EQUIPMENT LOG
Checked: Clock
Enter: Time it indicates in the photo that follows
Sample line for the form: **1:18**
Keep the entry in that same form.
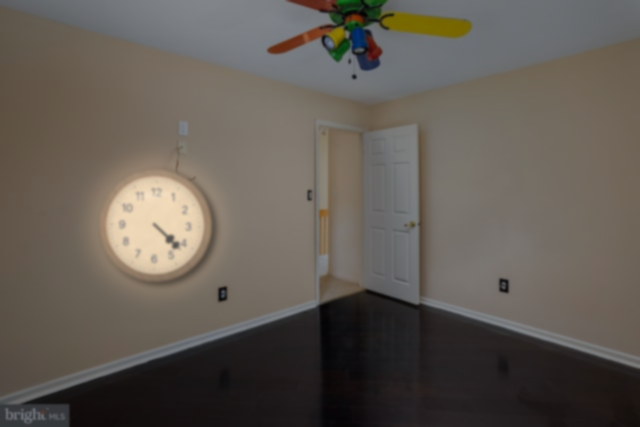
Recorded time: **4:22**
